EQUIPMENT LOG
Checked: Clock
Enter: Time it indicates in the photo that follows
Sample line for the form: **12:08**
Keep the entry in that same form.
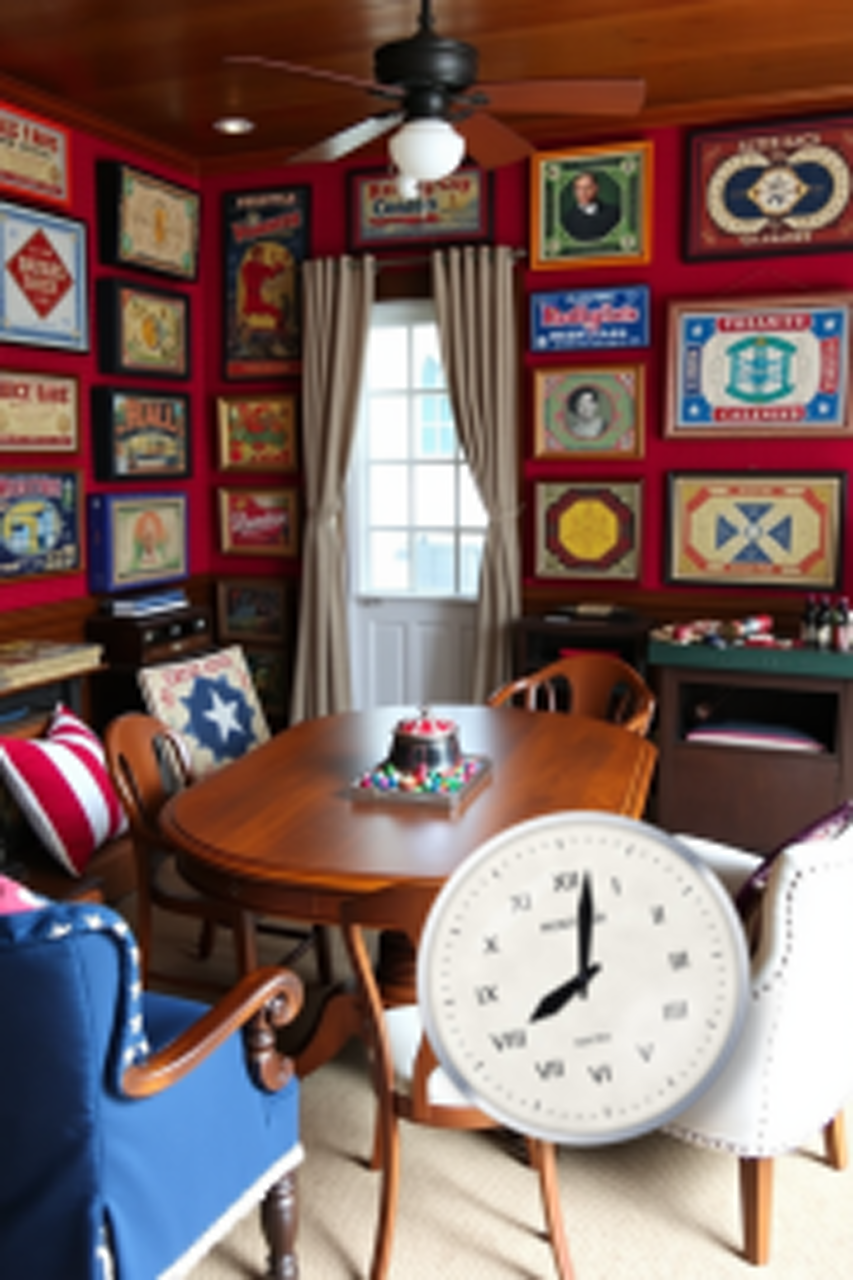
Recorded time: **8:02**
